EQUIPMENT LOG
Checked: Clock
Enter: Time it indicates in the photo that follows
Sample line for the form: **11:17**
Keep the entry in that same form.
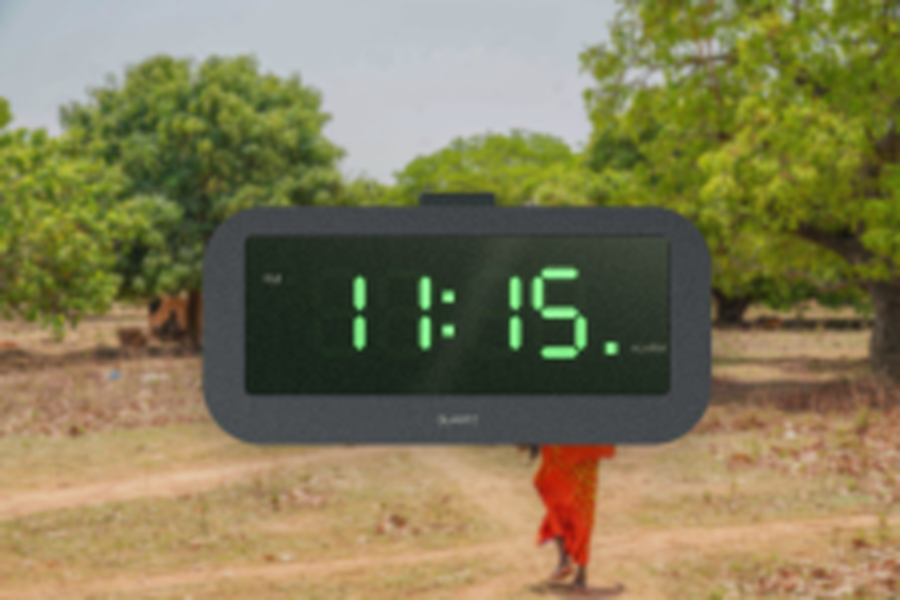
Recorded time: **11:15**
